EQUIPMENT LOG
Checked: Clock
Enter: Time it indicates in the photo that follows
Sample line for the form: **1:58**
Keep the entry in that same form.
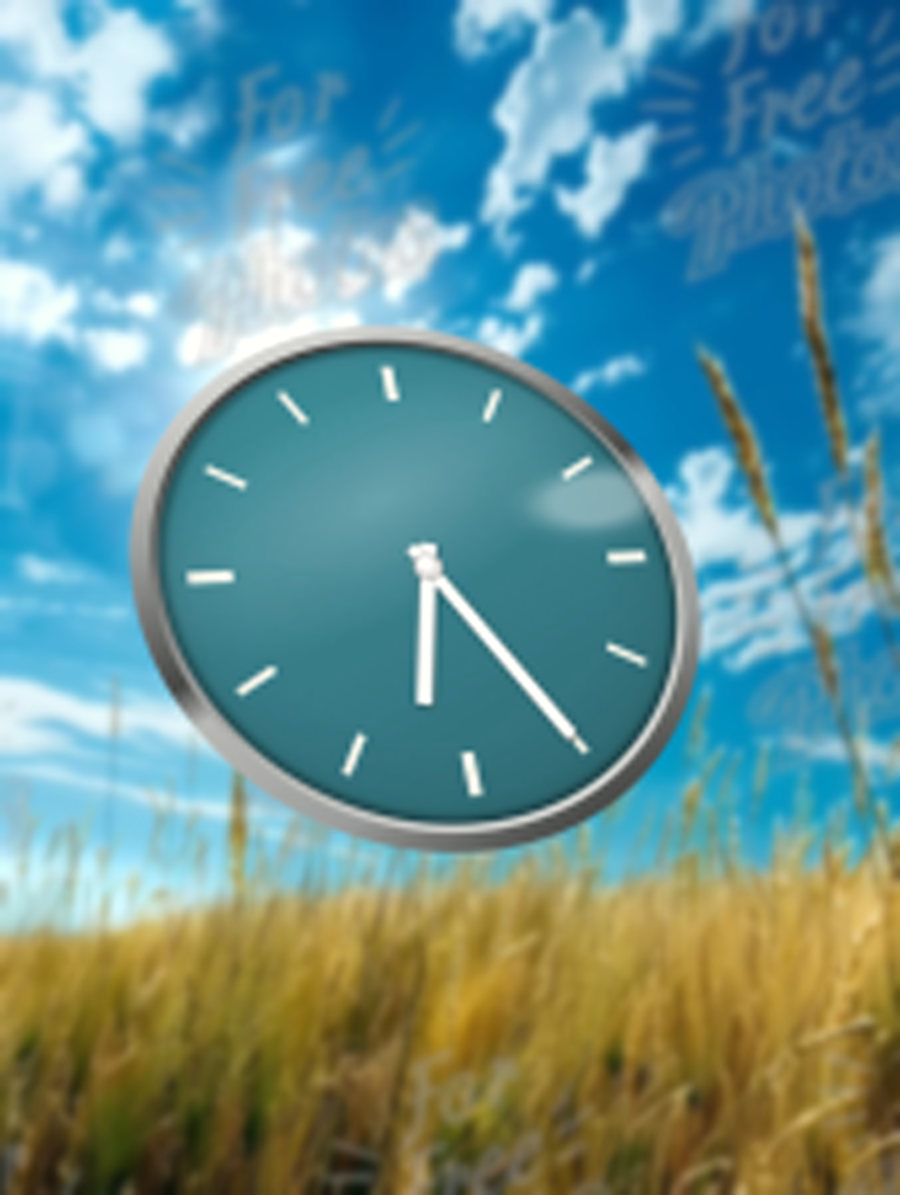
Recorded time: **6:25**
